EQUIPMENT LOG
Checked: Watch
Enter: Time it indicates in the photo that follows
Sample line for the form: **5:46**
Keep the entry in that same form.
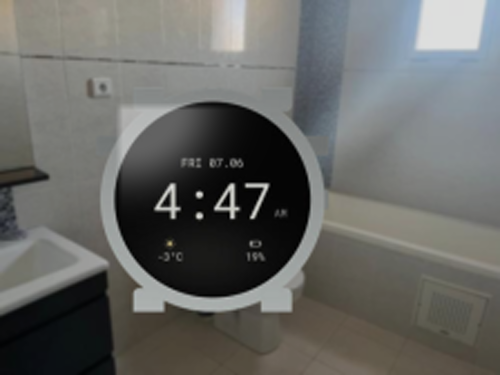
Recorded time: **4:47**
